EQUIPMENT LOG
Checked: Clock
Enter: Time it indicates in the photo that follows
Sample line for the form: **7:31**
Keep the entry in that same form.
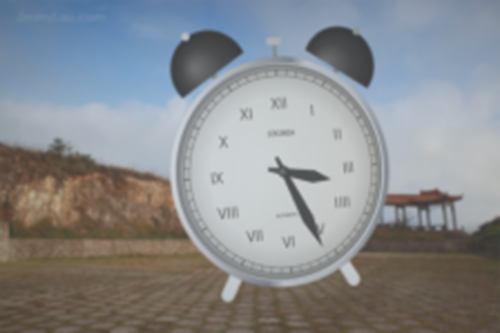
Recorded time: **3:26**
